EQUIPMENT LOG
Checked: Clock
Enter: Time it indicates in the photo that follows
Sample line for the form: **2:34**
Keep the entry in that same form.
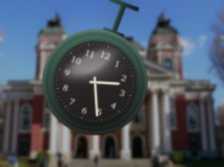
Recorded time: **2:26**
